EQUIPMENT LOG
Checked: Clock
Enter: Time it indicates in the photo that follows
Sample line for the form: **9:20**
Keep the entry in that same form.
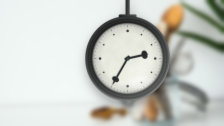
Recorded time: **2:35**
